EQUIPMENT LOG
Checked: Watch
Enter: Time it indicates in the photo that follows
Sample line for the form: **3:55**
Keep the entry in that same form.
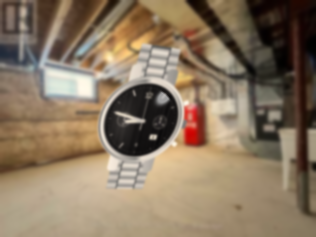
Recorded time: **8:47**
